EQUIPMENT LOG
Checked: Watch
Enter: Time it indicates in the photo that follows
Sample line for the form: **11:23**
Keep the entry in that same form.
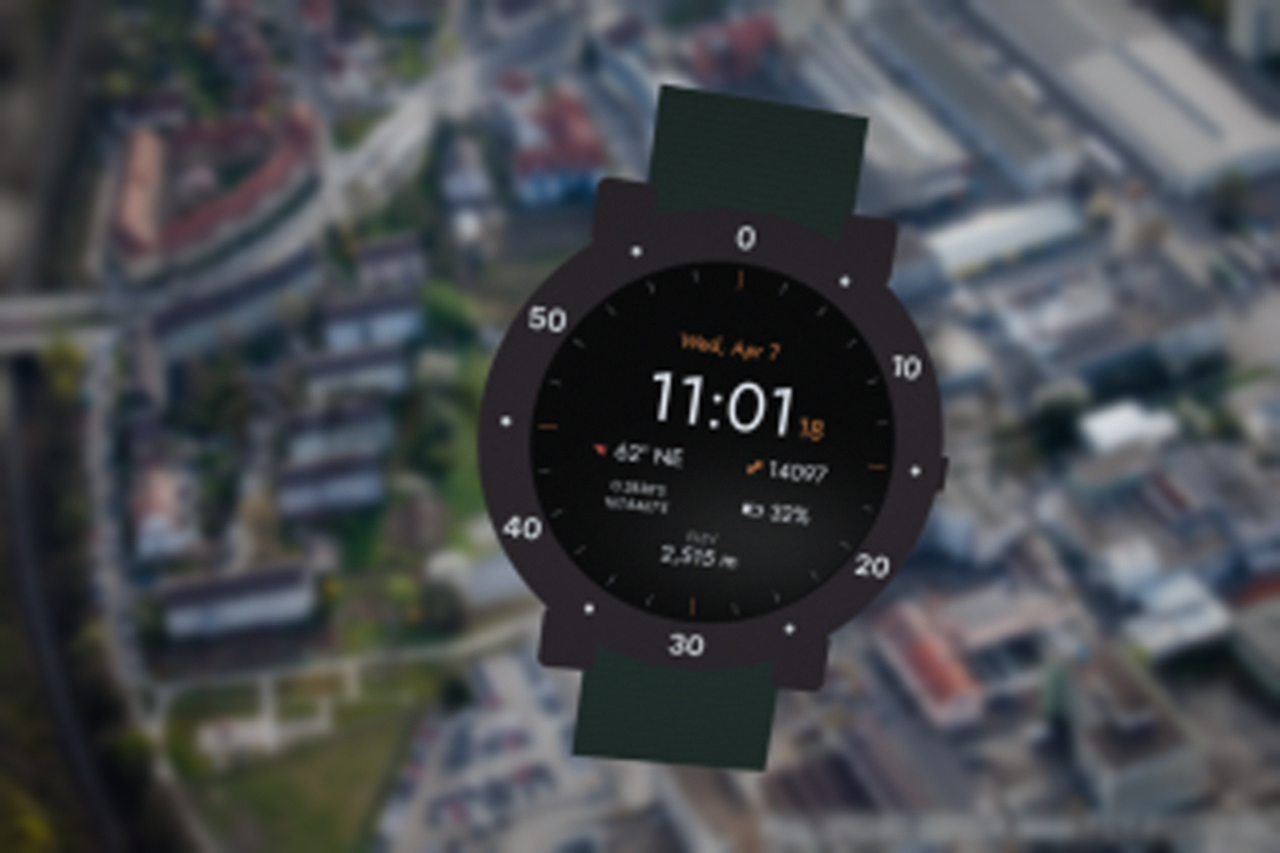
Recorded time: **11:01**
